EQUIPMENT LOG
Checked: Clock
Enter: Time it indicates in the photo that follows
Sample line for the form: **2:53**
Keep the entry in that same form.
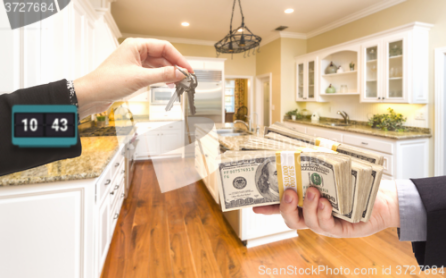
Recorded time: **10:43**
